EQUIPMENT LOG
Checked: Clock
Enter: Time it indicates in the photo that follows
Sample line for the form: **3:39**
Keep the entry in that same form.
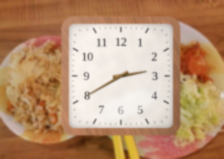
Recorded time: **2:40**
